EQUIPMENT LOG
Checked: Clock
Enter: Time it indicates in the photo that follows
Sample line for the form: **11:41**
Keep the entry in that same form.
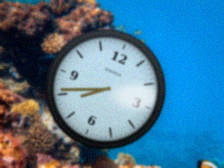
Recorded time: **7:41**
